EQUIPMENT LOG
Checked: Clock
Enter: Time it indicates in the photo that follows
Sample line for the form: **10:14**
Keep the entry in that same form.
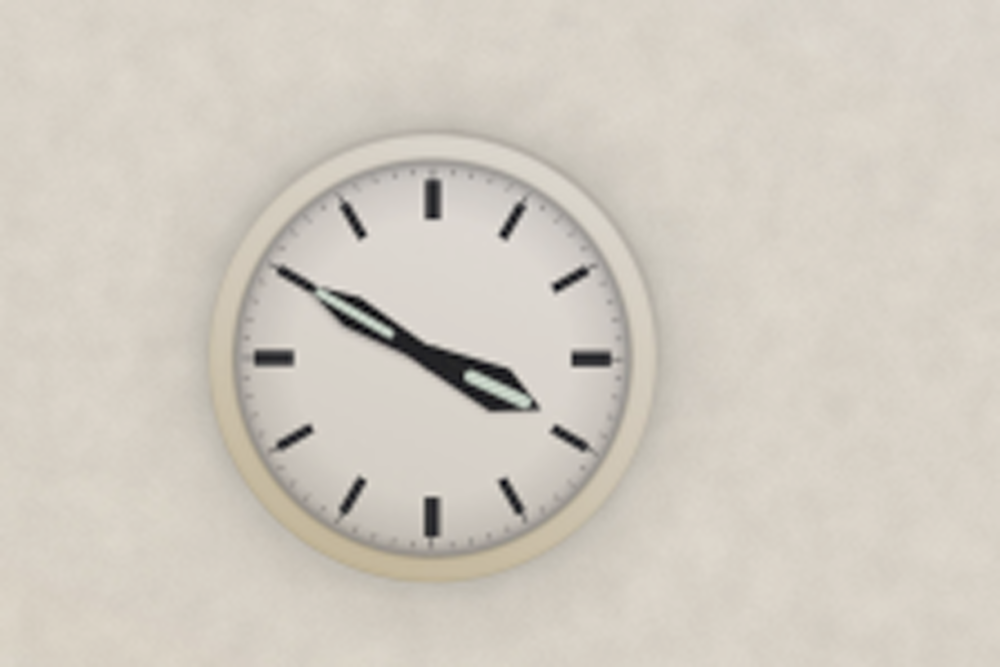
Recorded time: **3:50**
